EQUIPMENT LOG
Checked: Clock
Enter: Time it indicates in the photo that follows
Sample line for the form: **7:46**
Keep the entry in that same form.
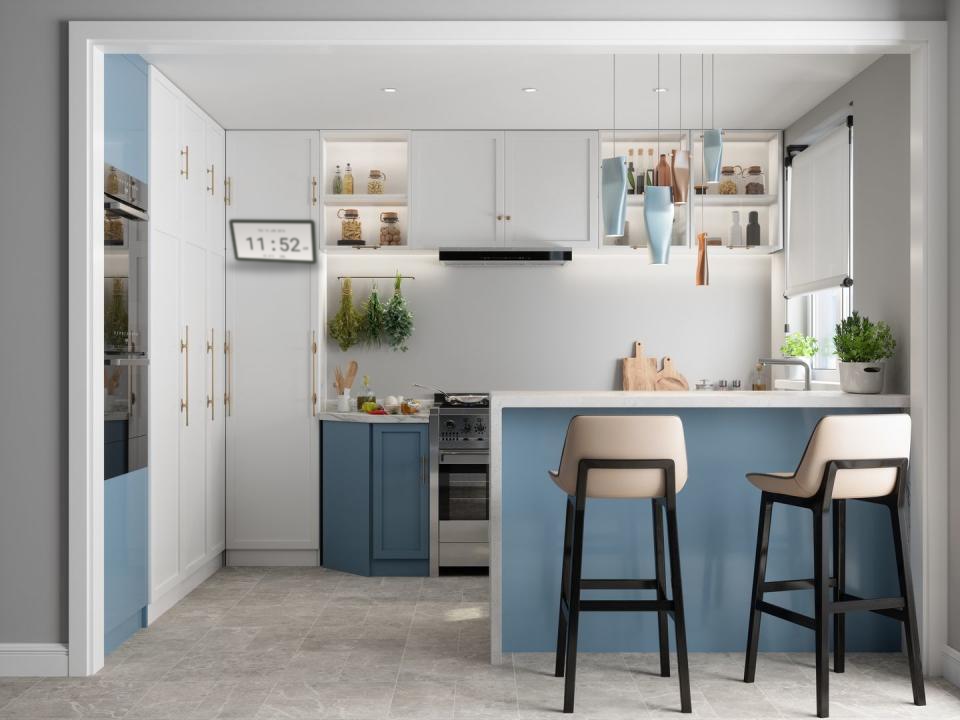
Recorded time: **11:52**
